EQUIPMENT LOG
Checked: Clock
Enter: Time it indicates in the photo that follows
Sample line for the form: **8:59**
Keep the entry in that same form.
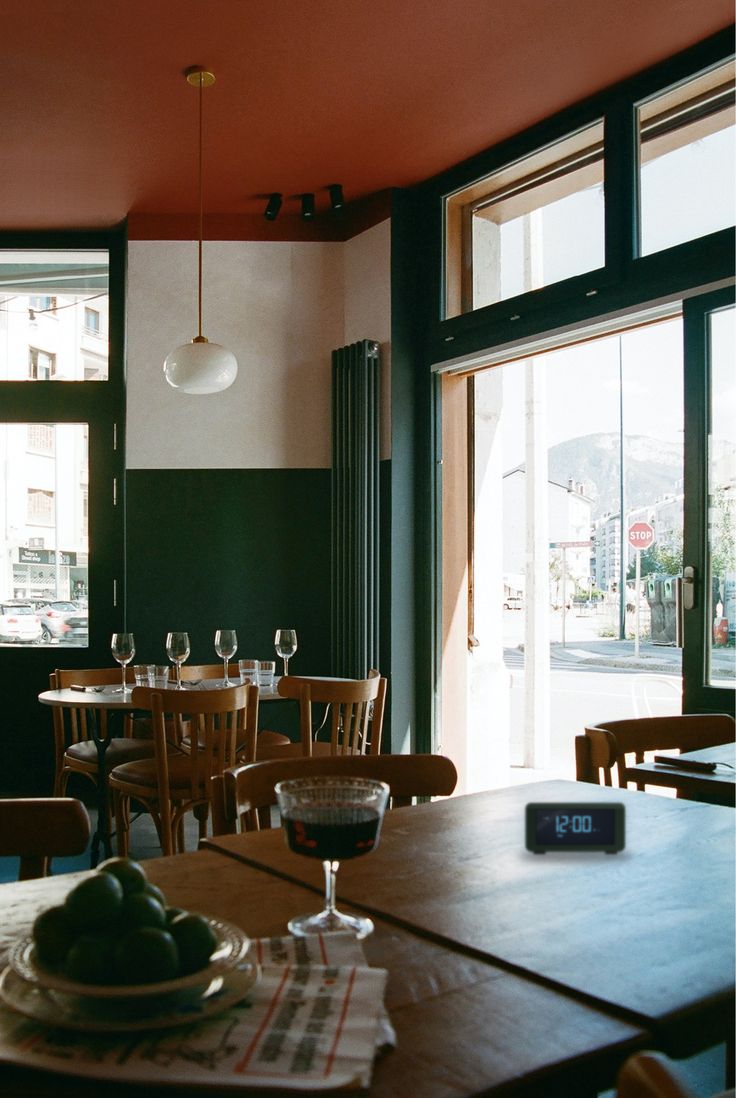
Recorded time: **12:00**
